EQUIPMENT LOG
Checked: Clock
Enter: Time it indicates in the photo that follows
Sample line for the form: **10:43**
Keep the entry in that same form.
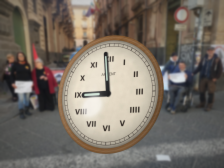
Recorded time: **8:59**
